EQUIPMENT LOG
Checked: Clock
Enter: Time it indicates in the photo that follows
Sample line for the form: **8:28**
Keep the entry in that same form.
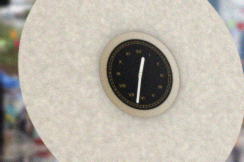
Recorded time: **12:32**
